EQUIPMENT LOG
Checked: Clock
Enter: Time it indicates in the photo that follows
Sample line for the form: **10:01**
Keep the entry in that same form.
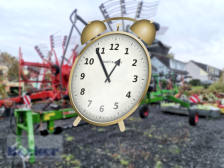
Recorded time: **12:54**
